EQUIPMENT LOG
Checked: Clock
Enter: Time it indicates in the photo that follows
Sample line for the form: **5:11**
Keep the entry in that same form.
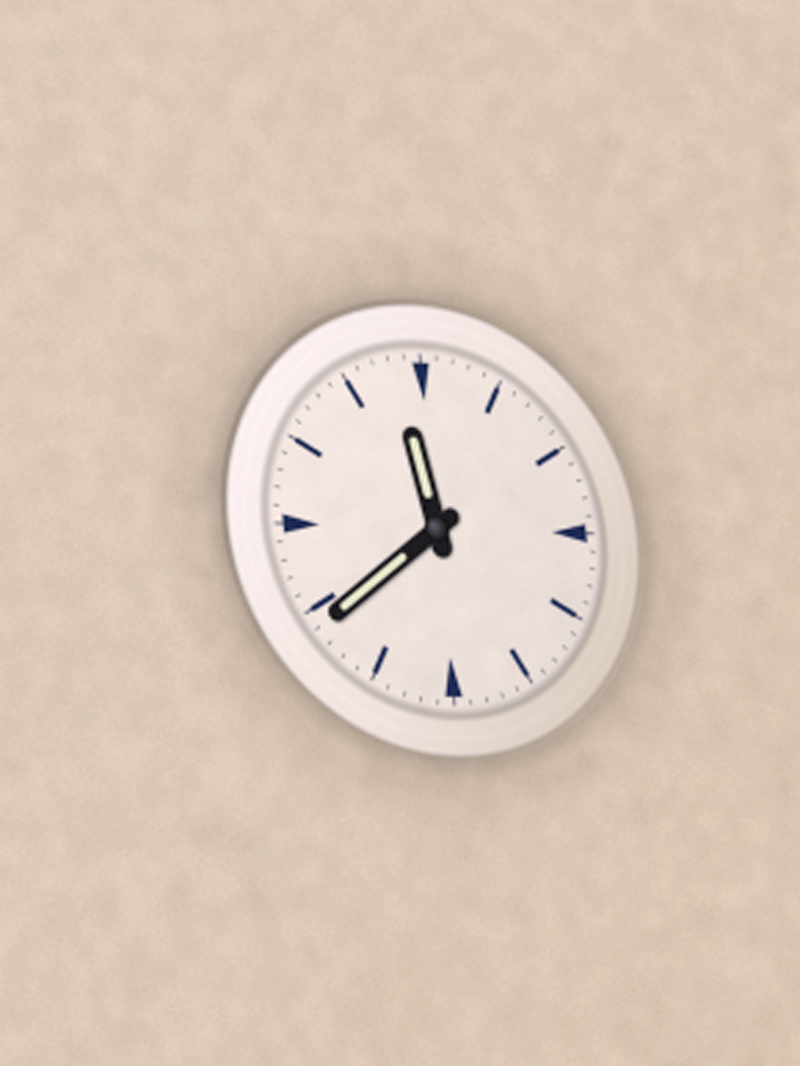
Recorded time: **11:39**
